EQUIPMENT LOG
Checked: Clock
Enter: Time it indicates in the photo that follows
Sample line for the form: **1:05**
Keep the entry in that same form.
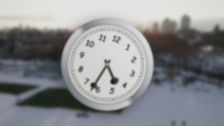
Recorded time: **4:32**
